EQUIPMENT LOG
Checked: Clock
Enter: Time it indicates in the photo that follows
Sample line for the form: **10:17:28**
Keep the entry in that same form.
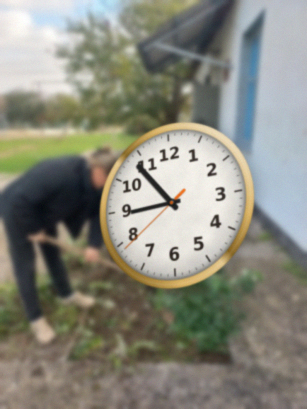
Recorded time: **8:53:39**
